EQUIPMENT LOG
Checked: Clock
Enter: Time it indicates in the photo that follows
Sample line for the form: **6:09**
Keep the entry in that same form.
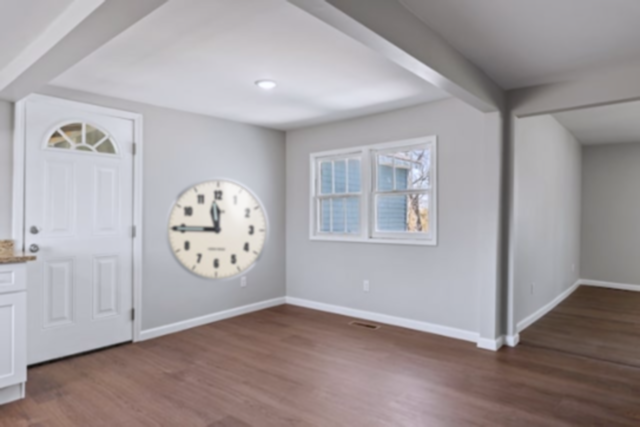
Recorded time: **11:45**
